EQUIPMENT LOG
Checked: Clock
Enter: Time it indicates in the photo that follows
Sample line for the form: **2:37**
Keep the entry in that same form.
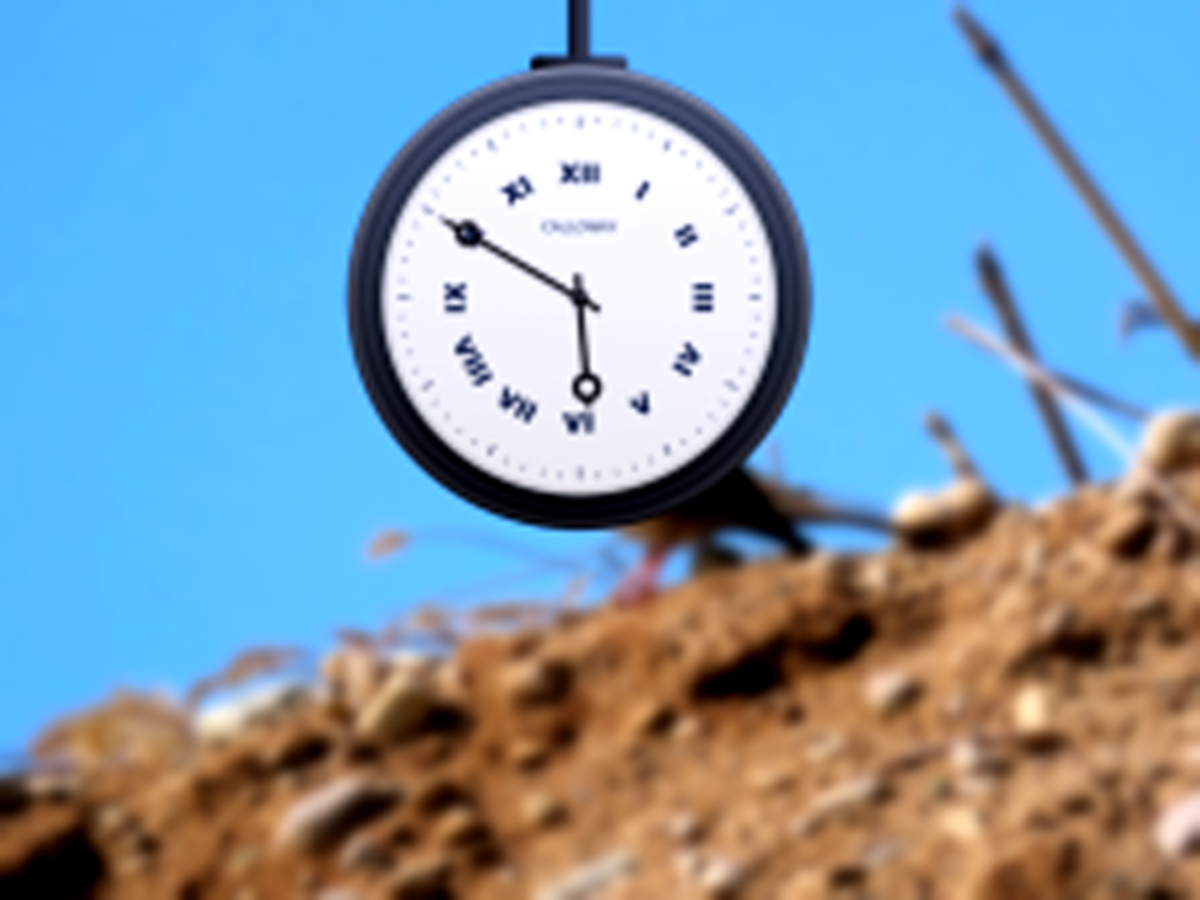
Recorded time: **5:50**
